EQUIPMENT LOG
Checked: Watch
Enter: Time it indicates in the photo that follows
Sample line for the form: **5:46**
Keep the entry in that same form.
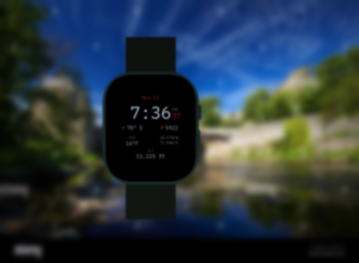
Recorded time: **7:36**
